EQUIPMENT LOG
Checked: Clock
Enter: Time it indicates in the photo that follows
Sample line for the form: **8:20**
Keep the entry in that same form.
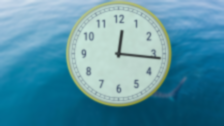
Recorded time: **12:16**
